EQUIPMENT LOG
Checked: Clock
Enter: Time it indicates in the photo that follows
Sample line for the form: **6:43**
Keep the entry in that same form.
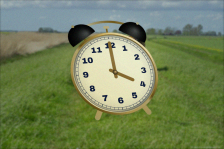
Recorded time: **4:00**
